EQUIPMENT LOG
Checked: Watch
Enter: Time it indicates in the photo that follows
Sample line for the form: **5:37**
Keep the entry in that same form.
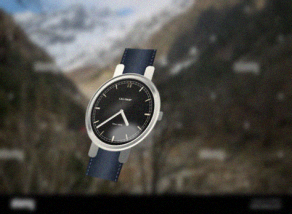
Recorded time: **4:38**
